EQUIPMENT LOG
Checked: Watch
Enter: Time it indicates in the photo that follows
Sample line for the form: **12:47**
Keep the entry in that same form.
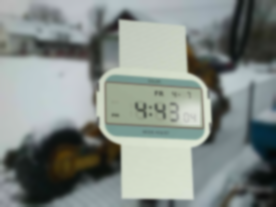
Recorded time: **4:43**
